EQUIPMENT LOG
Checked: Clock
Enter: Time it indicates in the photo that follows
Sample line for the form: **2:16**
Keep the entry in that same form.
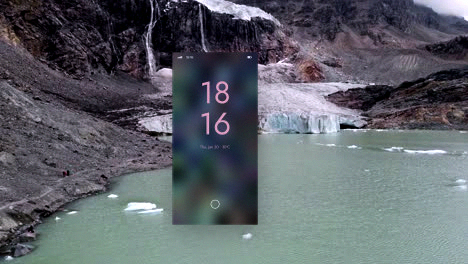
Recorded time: **18:16**
